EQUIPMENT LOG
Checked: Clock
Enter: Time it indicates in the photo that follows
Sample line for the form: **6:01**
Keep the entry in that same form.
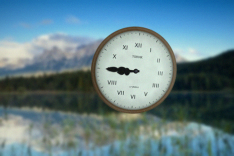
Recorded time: **8:45**
